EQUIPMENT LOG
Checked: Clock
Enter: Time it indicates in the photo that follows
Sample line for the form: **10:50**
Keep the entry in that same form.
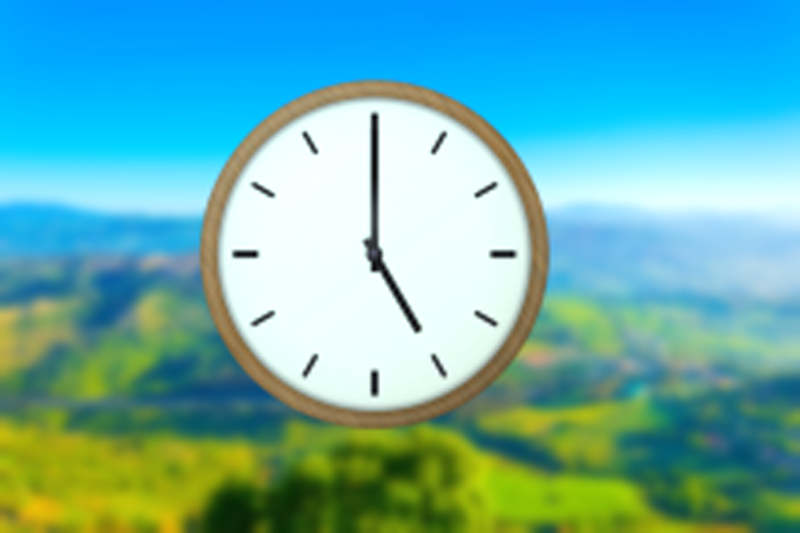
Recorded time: **5:00**
